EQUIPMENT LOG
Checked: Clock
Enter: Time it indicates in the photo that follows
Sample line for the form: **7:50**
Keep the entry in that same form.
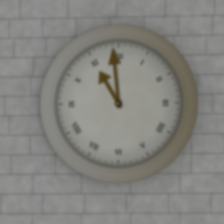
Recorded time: **10:59**
